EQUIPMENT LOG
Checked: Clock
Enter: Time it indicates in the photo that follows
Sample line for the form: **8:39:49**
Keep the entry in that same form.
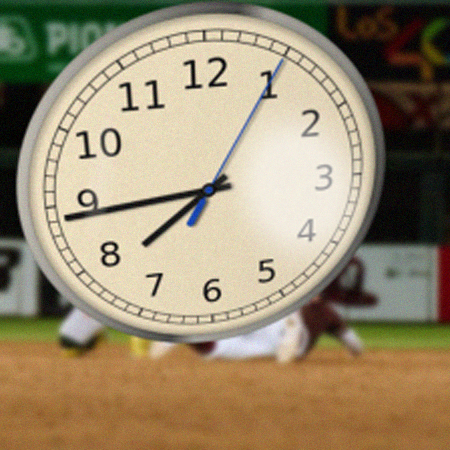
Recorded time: **7:44:05**
